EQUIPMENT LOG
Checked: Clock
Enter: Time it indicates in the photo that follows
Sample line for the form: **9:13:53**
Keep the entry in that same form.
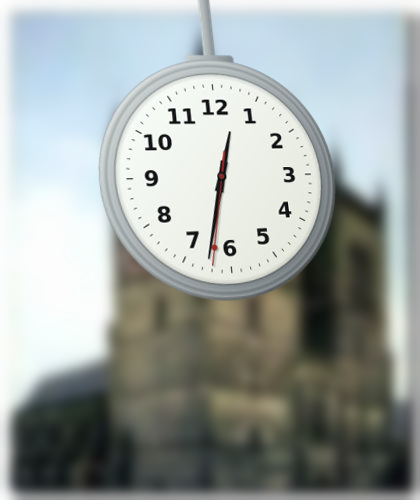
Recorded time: **12:32:32**
